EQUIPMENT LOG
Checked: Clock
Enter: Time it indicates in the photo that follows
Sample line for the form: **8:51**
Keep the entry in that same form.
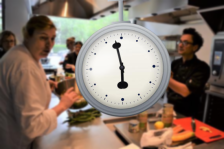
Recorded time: **5:58**
